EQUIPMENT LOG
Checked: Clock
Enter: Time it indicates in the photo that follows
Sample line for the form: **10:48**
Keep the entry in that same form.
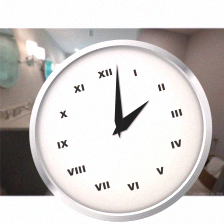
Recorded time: **2:02**
